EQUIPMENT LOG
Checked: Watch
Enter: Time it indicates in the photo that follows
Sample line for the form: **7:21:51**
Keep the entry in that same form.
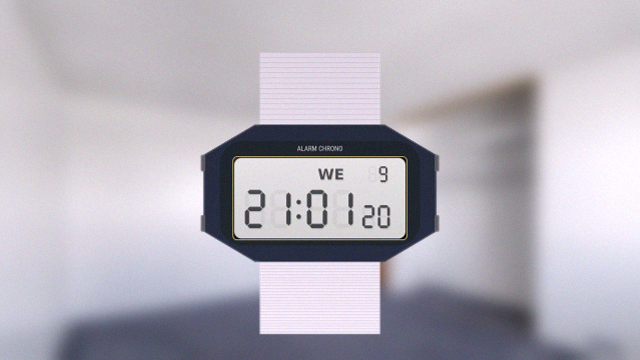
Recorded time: **21:01:20**
